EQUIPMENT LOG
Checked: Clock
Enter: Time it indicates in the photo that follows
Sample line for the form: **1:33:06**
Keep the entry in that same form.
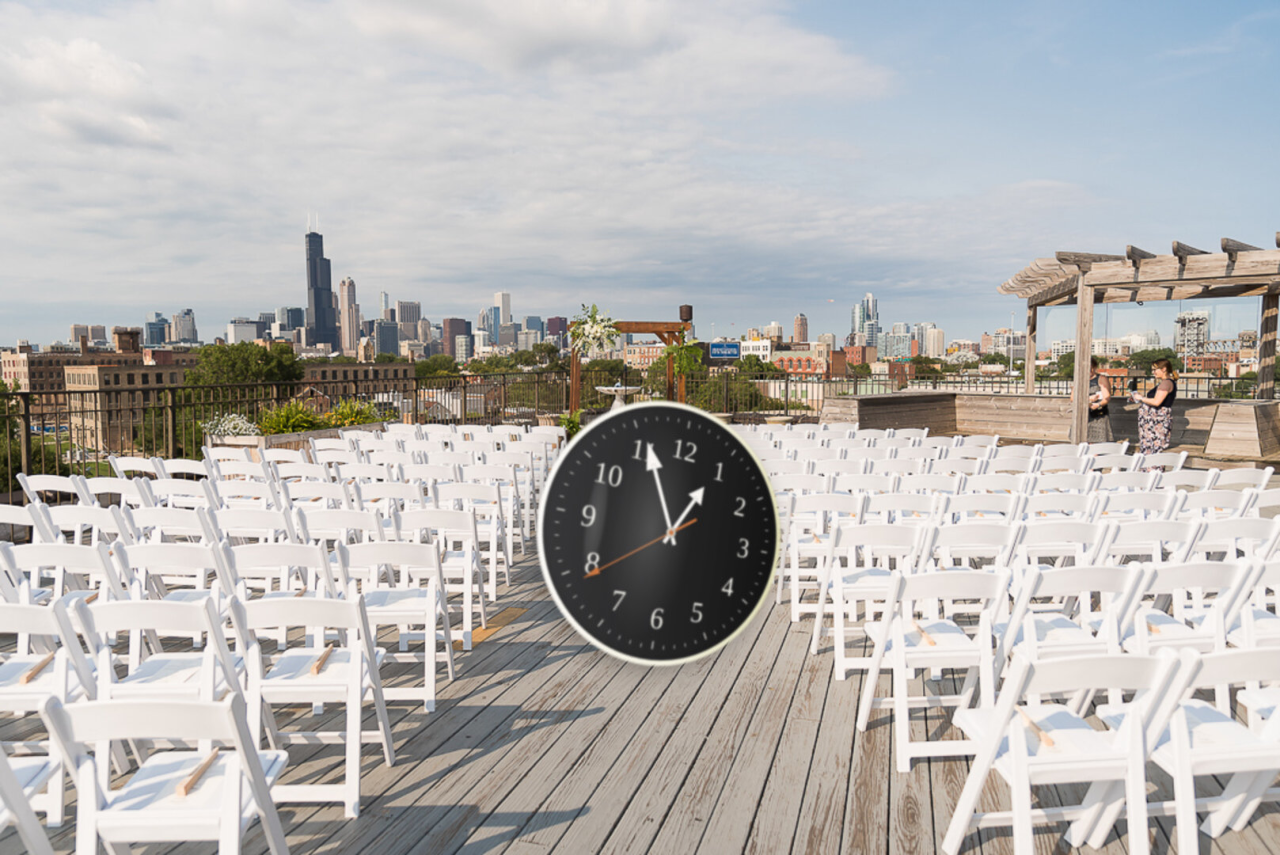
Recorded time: **12:55:39**
